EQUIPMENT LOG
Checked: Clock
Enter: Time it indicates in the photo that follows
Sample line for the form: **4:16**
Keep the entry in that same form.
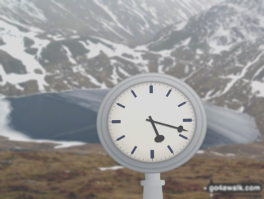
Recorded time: **5:18**
